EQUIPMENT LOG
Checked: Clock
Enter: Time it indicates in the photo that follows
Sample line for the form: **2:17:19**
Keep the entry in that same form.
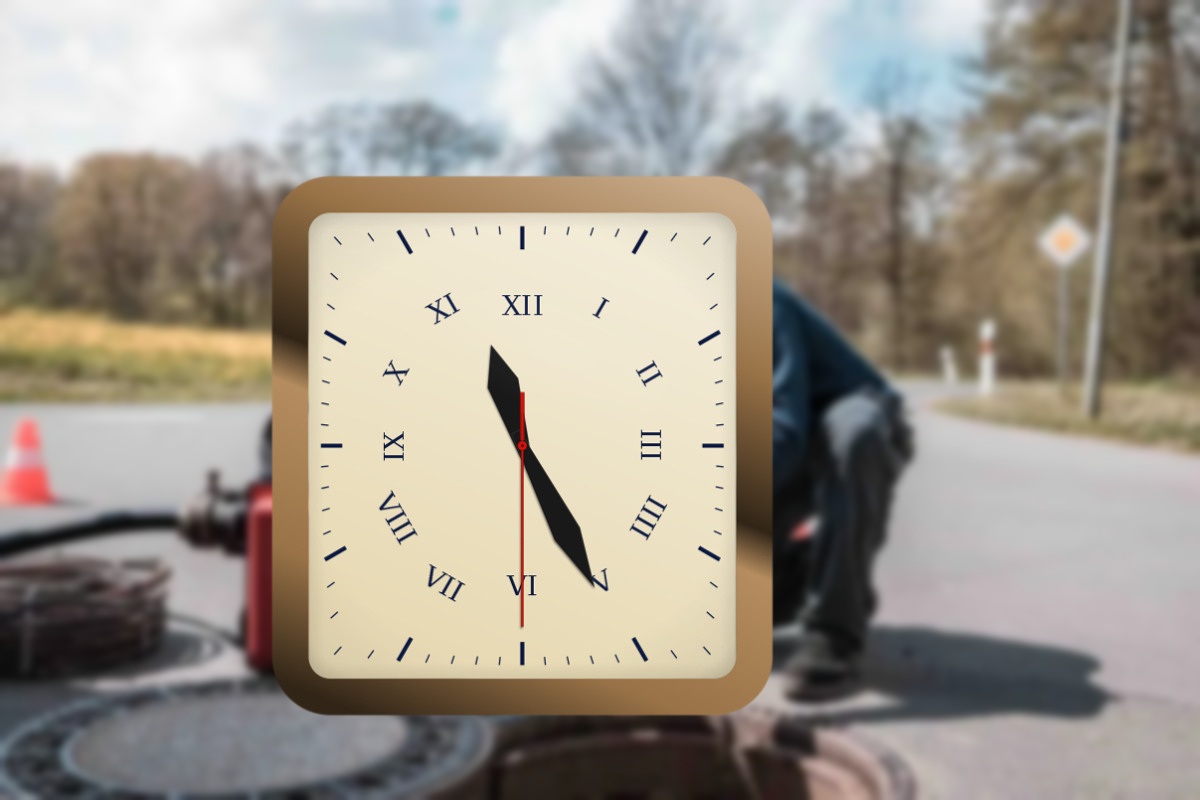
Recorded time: **11:25:30**
